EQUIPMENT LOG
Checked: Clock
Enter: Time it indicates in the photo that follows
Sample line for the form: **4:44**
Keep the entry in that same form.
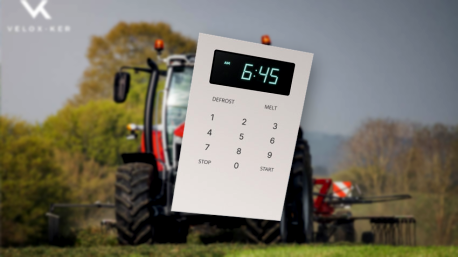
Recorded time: **6:45**
